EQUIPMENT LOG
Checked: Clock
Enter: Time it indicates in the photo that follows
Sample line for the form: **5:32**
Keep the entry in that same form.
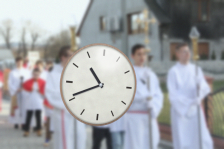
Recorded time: **10:41**
